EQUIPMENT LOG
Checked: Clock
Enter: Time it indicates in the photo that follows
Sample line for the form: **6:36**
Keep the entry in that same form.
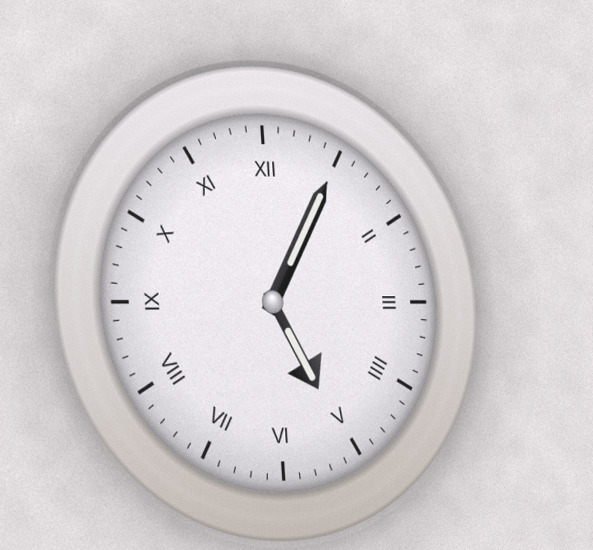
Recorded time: **5:05**
